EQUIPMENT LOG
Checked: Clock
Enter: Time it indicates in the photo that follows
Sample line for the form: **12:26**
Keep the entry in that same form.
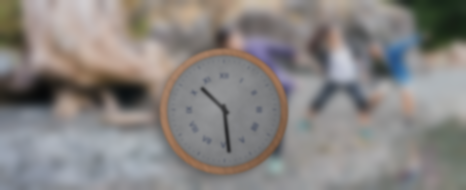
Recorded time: **10:29**
